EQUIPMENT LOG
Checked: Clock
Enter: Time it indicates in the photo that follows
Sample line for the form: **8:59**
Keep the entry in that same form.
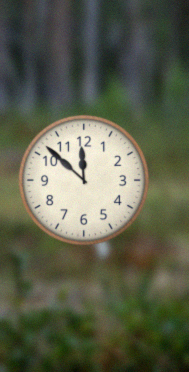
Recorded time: **11:52**
